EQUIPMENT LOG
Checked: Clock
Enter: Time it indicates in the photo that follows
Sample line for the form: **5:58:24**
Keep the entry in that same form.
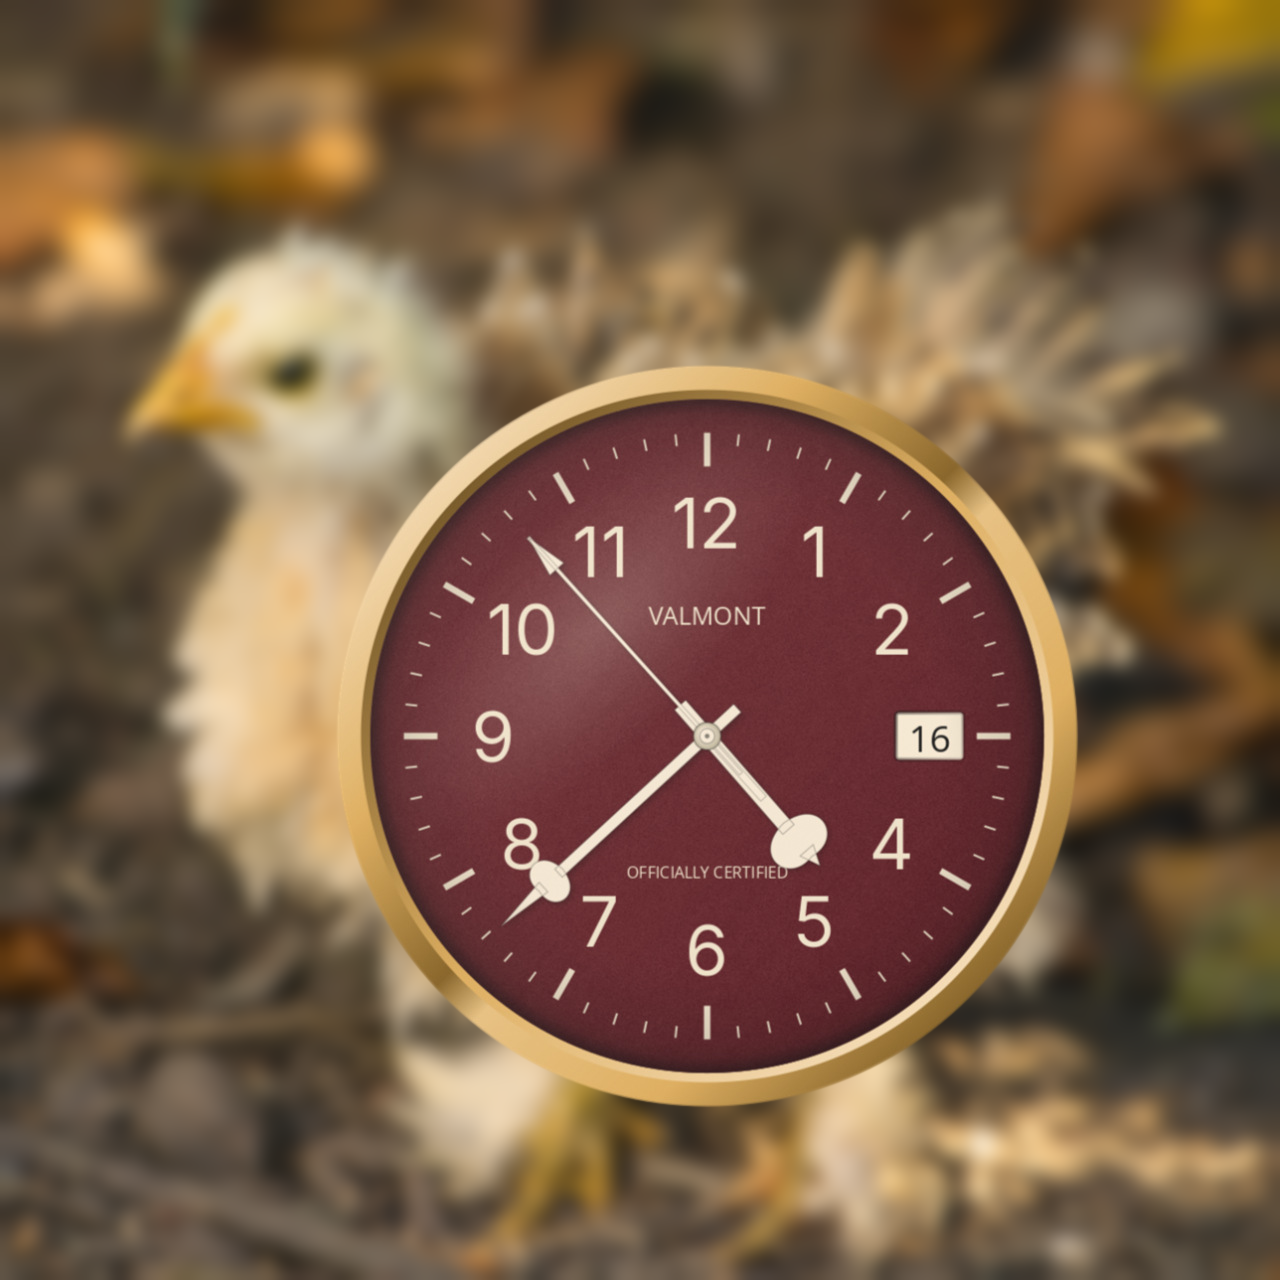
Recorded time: **4:37:53**
